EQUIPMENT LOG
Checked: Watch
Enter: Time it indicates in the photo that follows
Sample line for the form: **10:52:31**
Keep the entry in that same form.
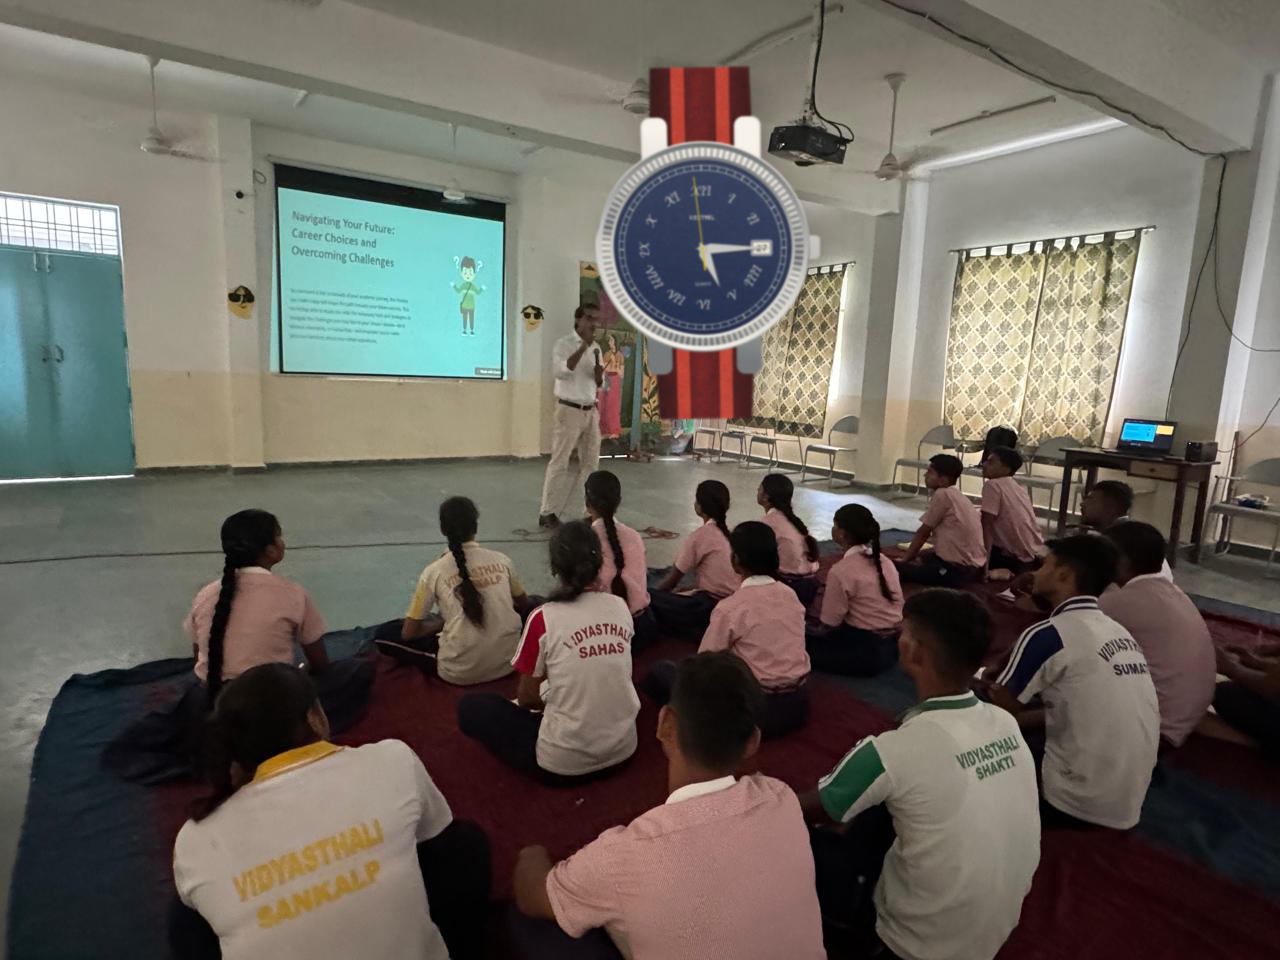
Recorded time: **5:14:59**
